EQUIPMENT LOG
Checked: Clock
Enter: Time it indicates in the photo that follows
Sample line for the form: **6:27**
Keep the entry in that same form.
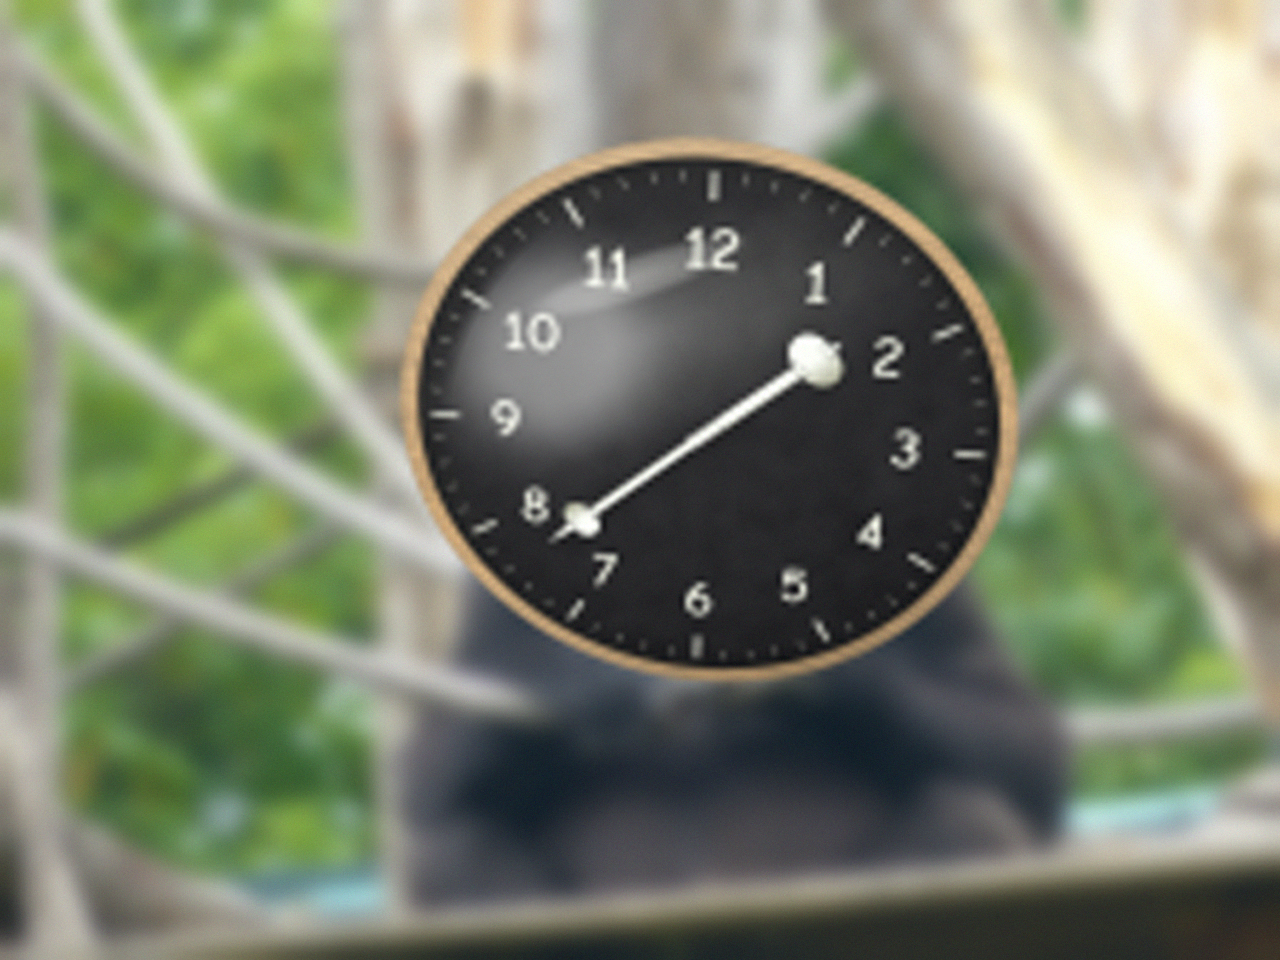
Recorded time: **1:38**
